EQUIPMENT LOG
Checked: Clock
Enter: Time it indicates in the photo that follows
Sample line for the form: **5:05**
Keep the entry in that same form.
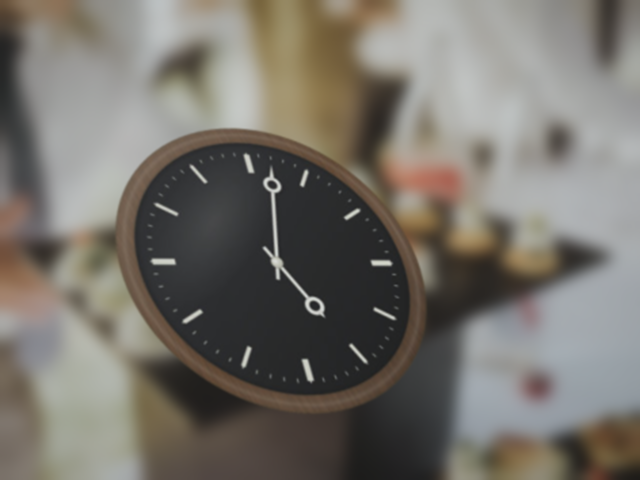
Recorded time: **5:02**
